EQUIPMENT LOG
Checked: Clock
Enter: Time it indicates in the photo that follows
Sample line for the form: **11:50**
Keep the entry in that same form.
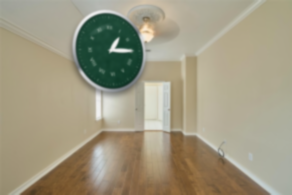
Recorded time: **1:15**
